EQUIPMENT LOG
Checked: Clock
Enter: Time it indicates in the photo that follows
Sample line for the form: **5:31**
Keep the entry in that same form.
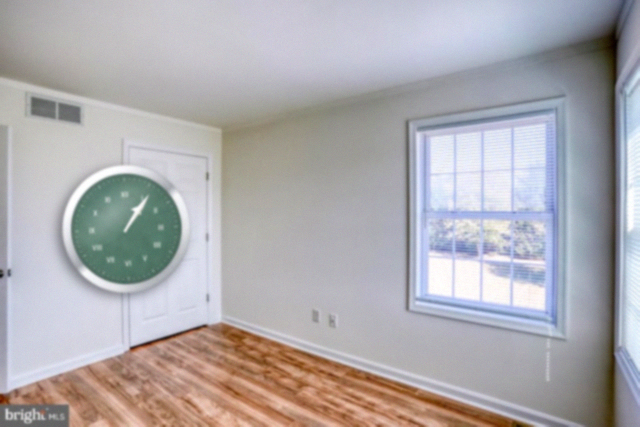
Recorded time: **1:06**
